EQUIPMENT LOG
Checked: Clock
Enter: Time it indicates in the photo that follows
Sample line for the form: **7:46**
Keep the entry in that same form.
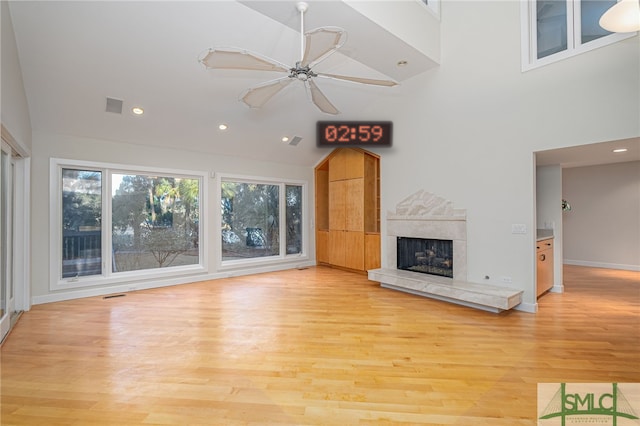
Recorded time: **2:59**
